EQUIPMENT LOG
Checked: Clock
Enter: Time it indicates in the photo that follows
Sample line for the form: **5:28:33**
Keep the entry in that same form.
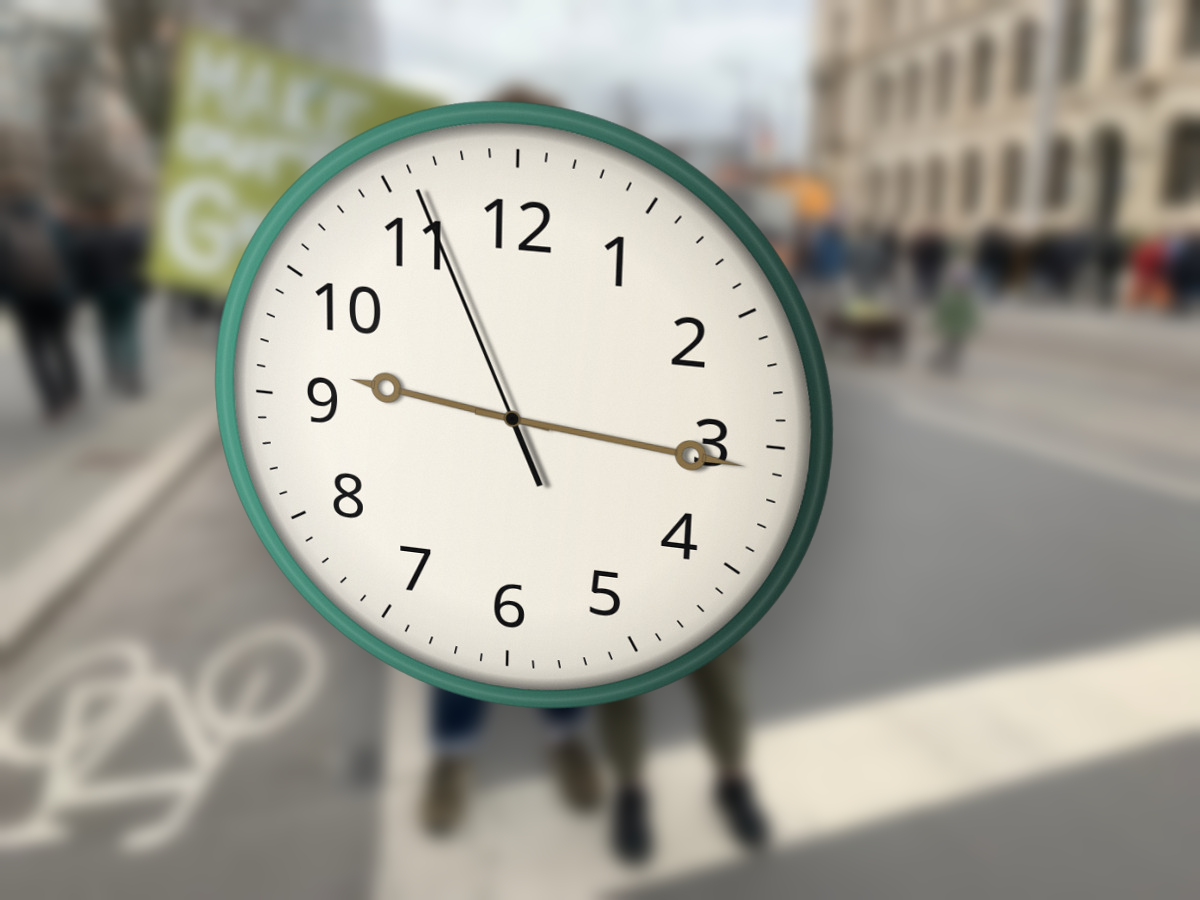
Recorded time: **9:15:56**
